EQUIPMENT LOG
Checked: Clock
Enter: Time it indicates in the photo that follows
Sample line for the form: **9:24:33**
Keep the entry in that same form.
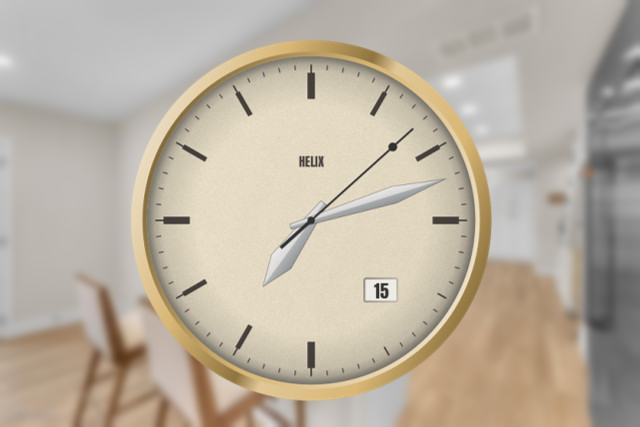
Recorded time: **7:12:08**
